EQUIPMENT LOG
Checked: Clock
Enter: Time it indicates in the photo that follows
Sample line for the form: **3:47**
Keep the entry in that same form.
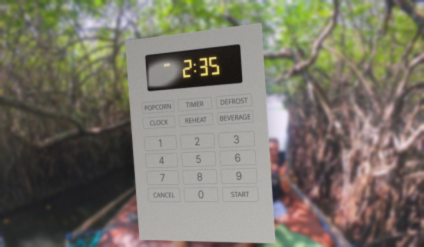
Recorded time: **2:35**
